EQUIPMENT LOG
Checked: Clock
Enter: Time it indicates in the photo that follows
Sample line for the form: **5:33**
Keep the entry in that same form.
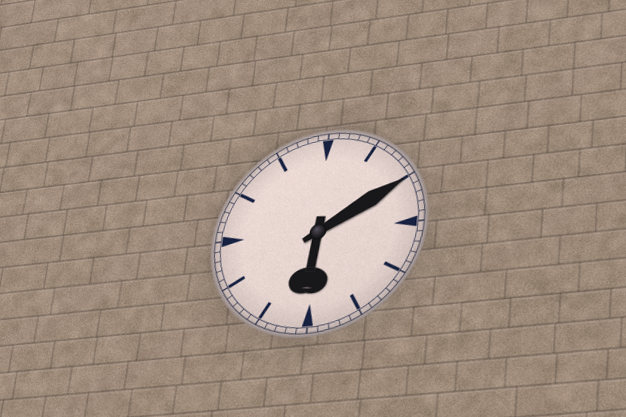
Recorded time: **6:10**
